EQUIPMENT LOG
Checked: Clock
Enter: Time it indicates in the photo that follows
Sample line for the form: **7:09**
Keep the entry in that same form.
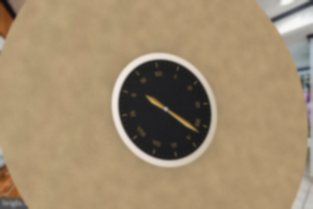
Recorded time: **10:22**
